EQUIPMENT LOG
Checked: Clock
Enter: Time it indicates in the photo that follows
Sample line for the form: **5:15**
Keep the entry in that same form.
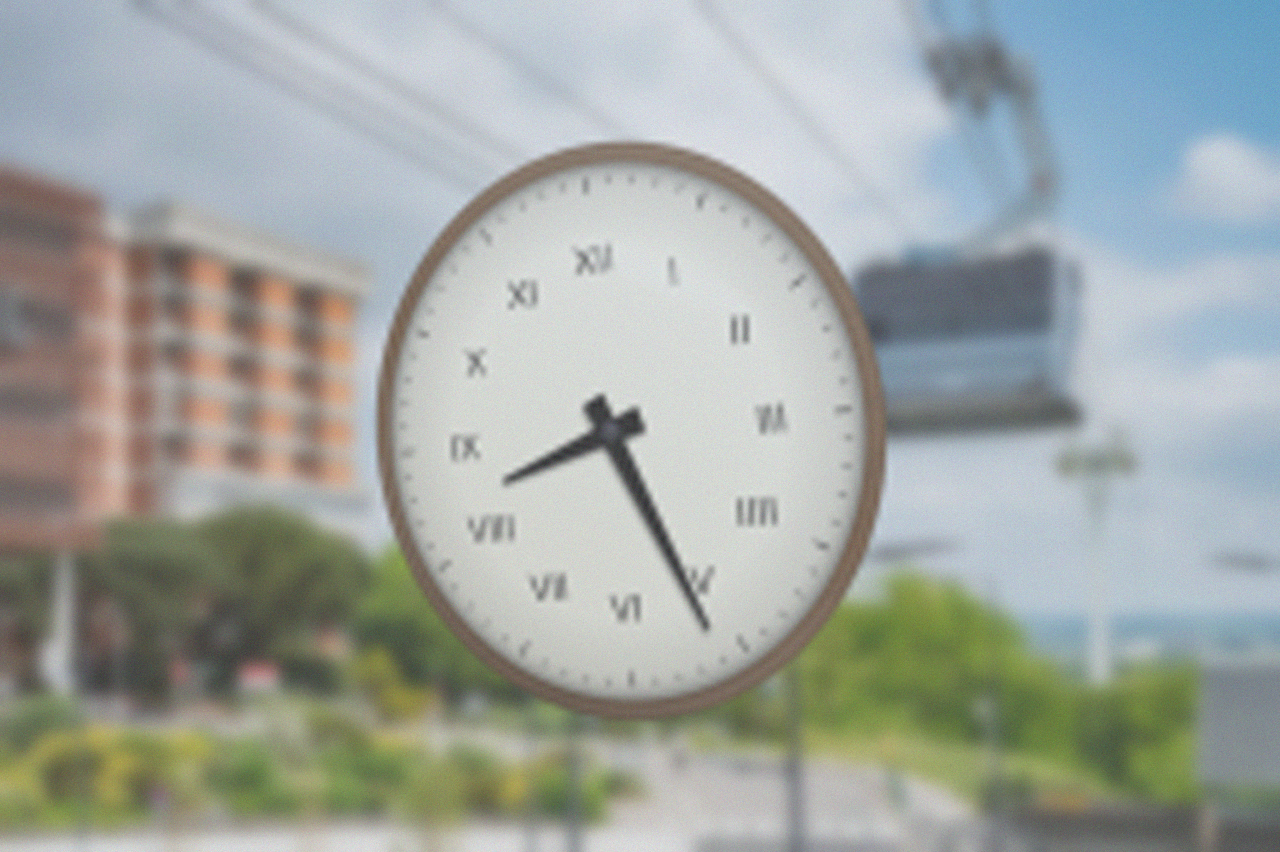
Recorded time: **8:26**
